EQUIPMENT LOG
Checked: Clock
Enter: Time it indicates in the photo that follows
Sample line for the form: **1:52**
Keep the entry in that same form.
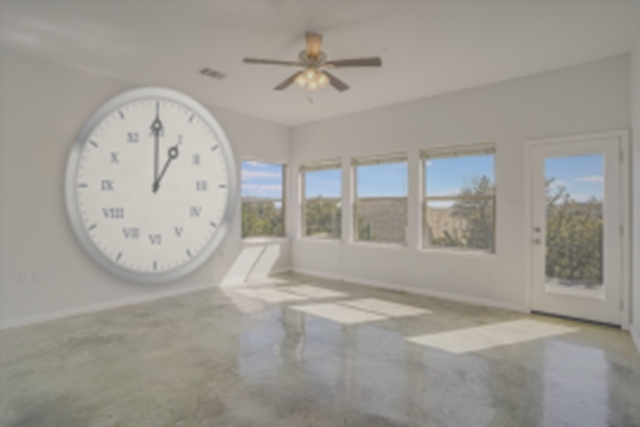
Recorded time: **1:00**
